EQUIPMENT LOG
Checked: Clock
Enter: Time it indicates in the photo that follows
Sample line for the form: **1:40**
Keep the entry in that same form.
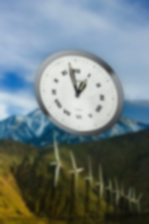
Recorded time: **12:58**
